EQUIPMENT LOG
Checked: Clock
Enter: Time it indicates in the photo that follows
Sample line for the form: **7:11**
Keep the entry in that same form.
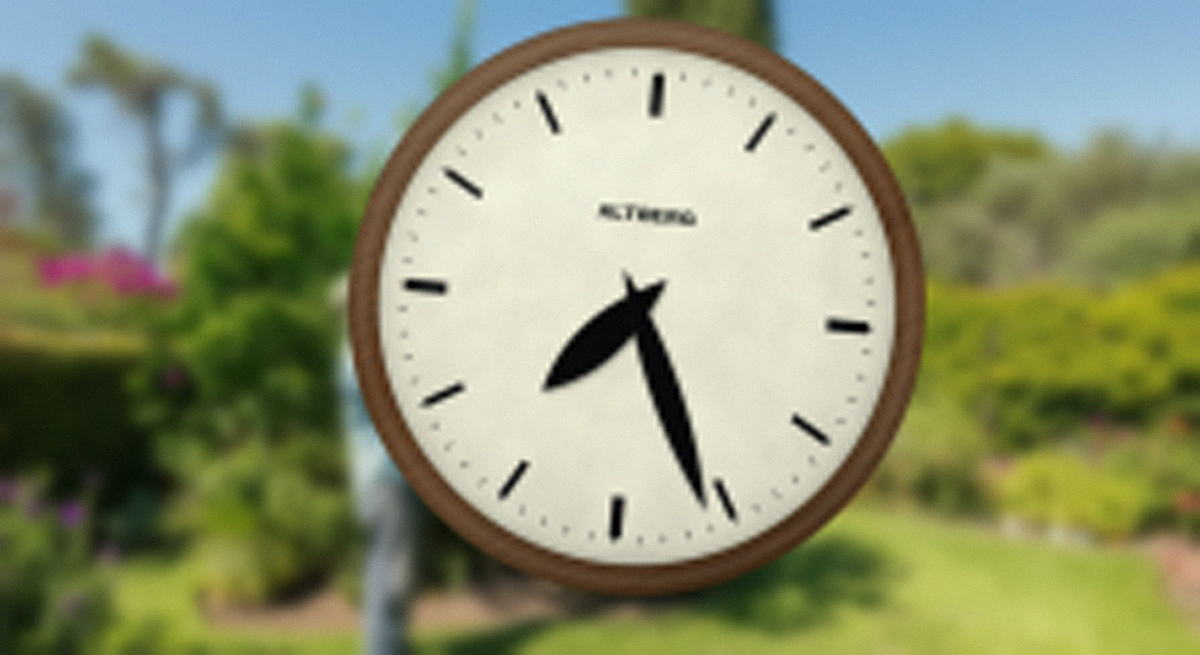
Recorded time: **7:26**
